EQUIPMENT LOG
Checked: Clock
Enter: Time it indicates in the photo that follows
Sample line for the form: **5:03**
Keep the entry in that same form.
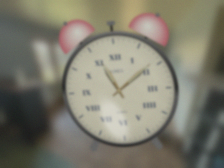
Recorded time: **11:09**
